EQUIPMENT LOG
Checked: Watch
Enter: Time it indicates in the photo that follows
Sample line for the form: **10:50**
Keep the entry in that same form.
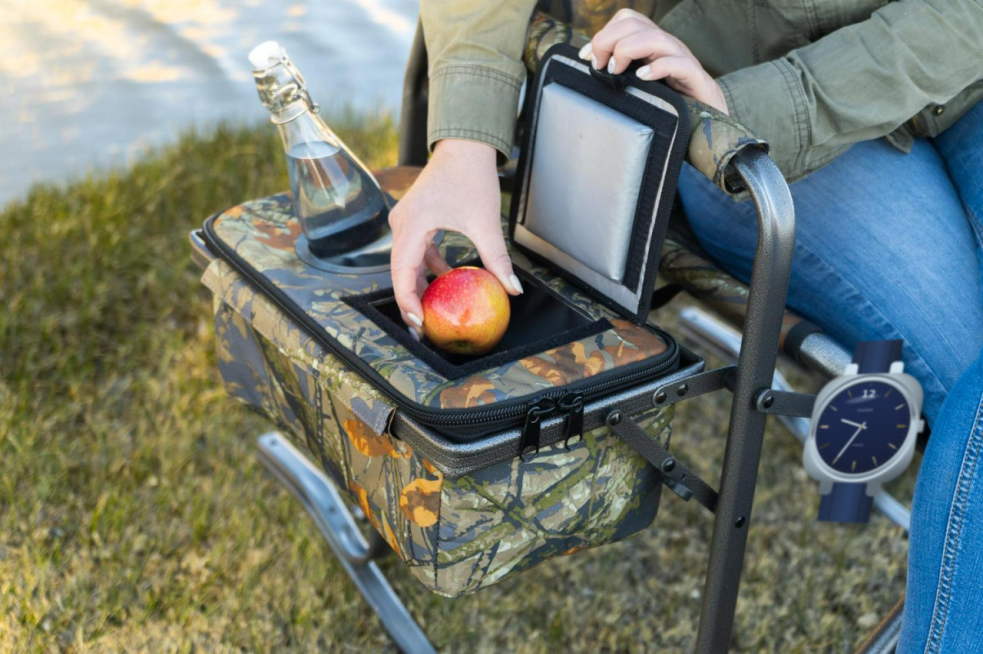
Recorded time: **9:35**
